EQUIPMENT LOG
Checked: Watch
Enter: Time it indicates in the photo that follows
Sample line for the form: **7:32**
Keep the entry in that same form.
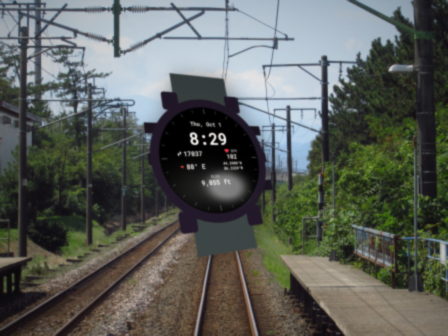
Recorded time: **8:29**
